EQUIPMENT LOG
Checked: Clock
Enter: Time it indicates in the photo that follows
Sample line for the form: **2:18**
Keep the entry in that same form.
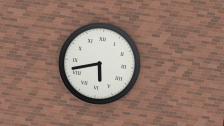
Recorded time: **5:42**
